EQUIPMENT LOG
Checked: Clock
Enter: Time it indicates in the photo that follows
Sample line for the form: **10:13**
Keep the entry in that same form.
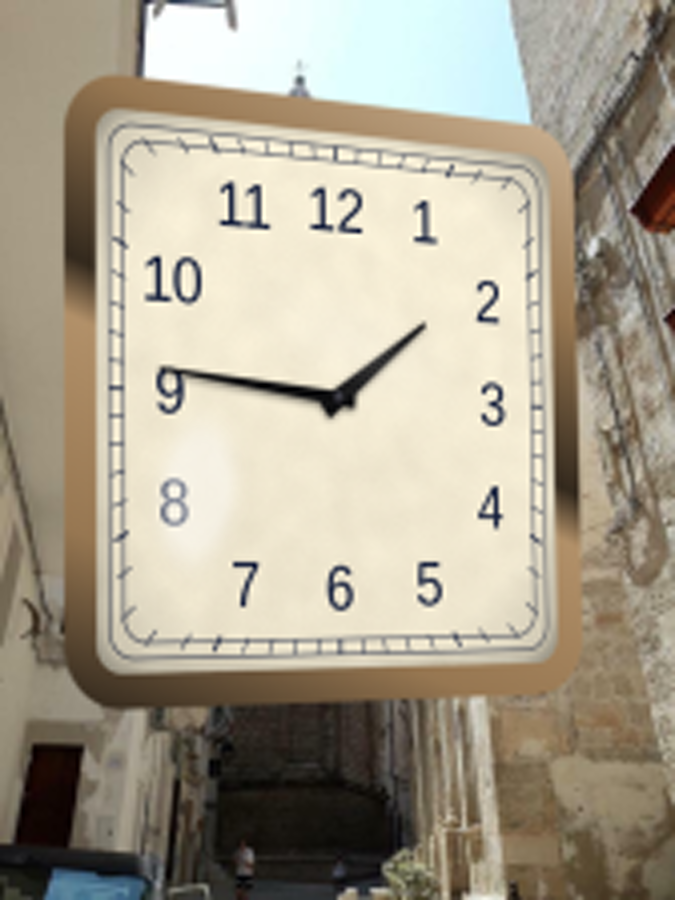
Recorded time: **1:46**
